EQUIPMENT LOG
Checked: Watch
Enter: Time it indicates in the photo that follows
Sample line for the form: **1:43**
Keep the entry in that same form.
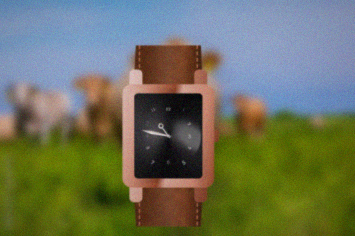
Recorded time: **10:47**
